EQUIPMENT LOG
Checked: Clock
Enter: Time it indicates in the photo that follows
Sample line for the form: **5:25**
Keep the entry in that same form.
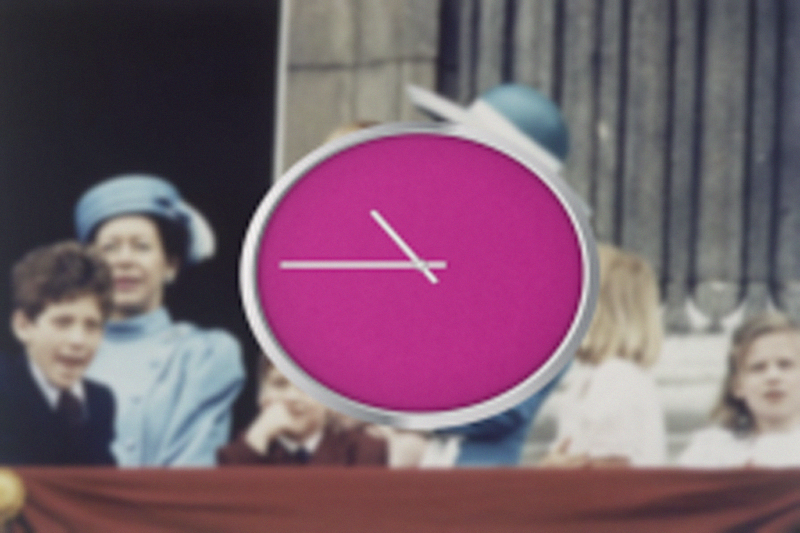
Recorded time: **10:45**
